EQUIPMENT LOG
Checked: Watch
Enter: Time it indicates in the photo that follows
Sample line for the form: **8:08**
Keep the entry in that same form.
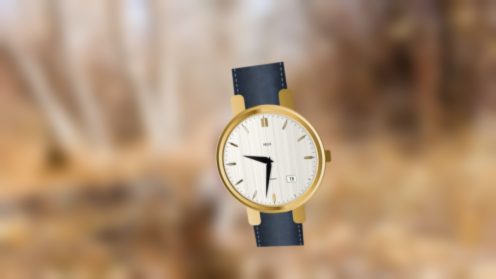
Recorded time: **9:32**
